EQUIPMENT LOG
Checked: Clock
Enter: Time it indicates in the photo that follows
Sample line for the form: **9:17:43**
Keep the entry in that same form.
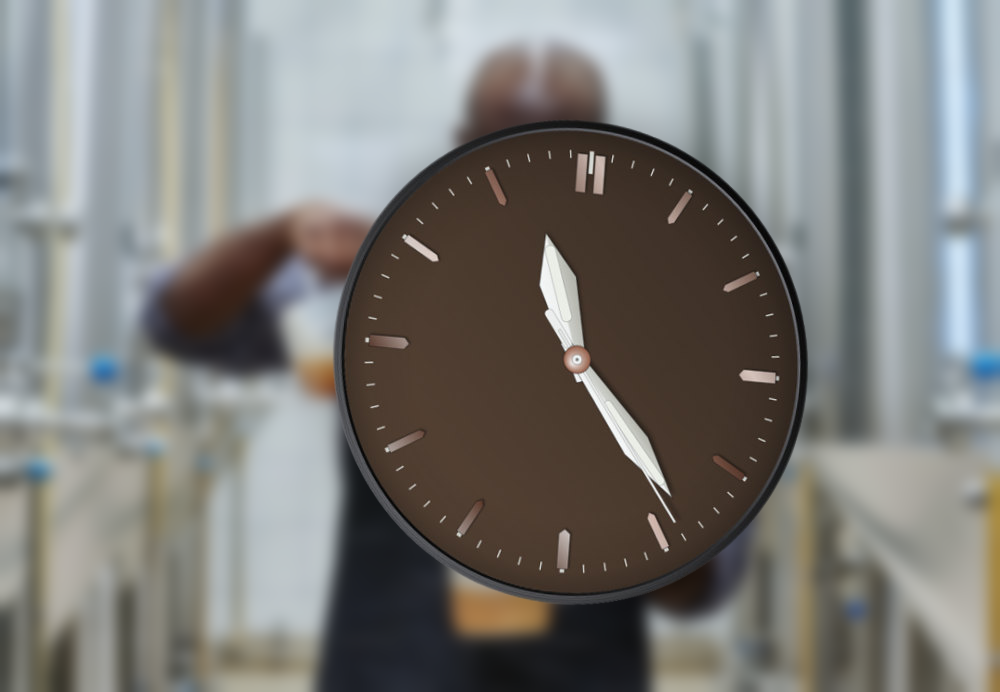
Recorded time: **11:23:24**
